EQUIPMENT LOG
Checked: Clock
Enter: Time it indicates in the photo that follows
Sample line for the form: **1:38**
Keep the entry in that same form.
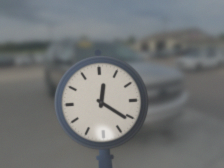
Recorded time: **12:21**
